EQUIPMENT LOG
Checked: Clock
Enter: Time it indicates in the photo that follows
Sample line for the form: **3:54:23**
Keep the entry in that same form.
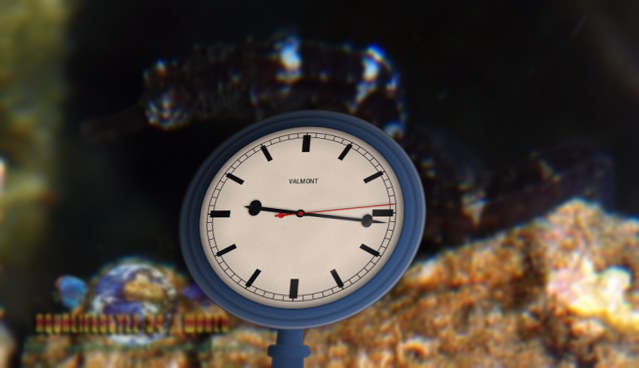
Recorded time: **9:16:14**
